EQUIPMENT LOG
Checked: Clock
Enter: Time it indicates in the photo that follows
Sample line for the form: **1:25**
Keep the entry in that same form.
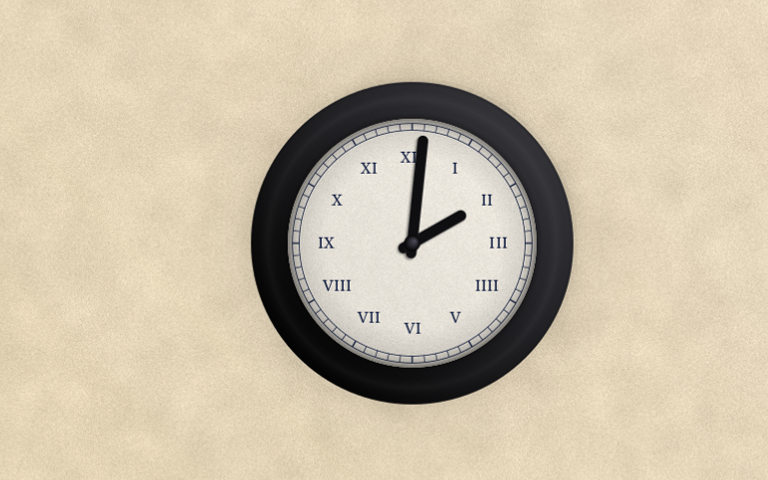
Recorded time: **2:01**
